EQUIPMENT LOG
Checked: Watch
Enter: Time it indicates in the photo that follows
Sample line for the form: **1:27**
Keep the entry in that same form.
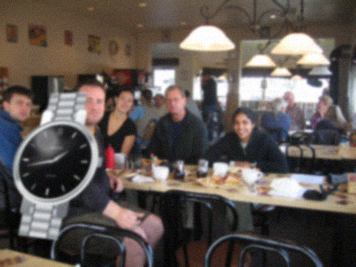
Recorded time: **1:43**
